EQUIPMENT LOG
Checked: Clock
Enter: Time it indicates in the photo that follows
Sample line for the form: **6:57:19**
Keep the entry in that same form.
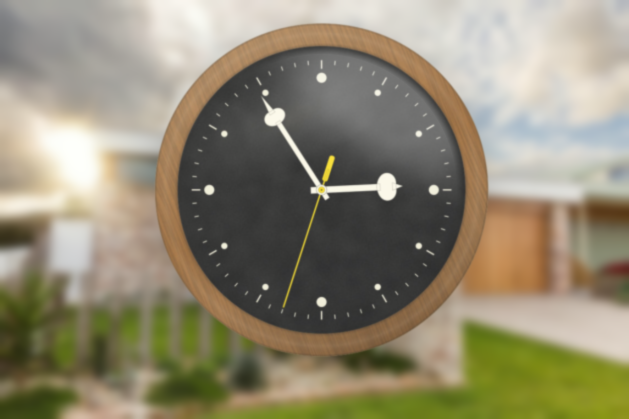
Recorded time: **2:54:33**
